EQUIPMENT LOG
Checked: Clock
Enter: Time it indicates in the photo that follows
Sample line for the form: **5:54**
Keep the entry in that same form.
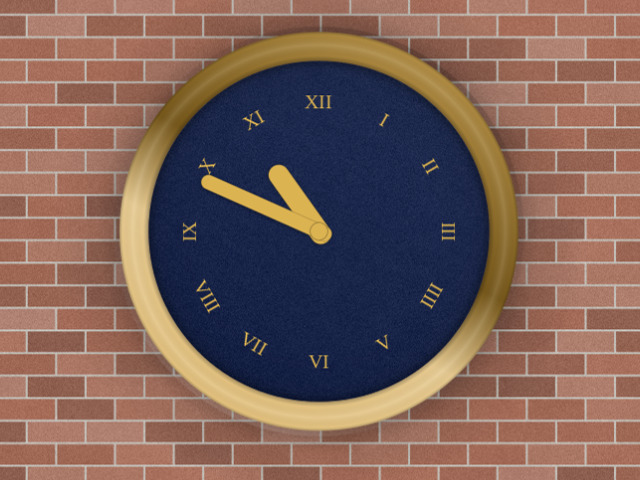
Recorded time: **10:49**
